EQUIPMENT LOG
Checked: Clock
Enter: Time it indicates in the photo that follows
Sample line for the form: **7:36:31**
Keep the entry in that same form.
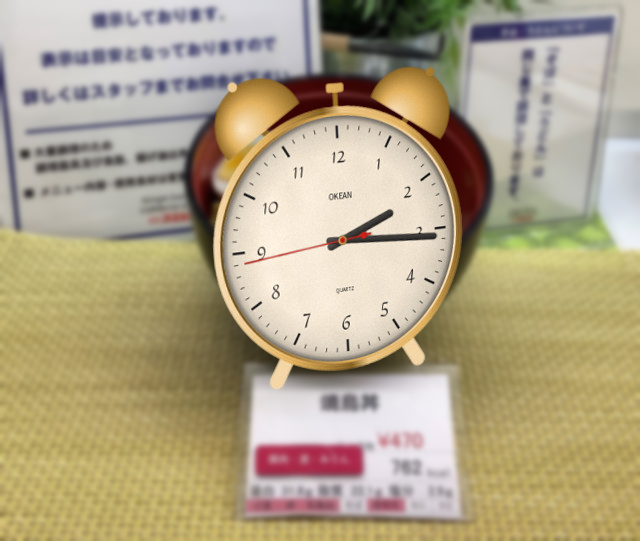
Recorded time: **2:15:44**
